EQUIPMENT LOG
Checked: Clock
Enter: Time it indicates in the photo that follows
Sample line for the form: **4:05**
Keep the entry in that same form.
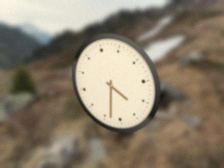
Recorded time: **4:33**
